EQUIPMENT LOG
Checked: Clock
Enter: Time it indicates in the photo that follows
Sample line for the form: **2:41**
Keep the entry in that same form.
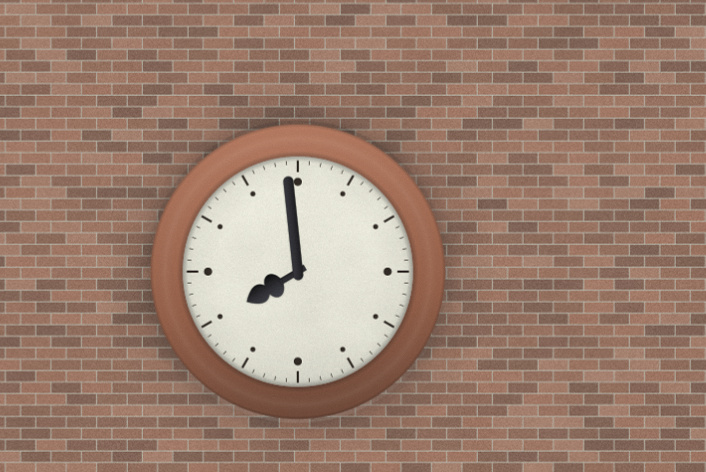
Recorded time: **7:59**
